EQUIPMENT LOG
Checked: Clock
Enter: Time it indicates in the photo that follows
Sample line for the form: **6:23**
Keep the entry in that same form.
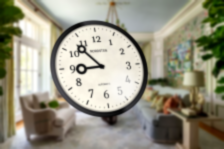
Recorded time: **8:53**
